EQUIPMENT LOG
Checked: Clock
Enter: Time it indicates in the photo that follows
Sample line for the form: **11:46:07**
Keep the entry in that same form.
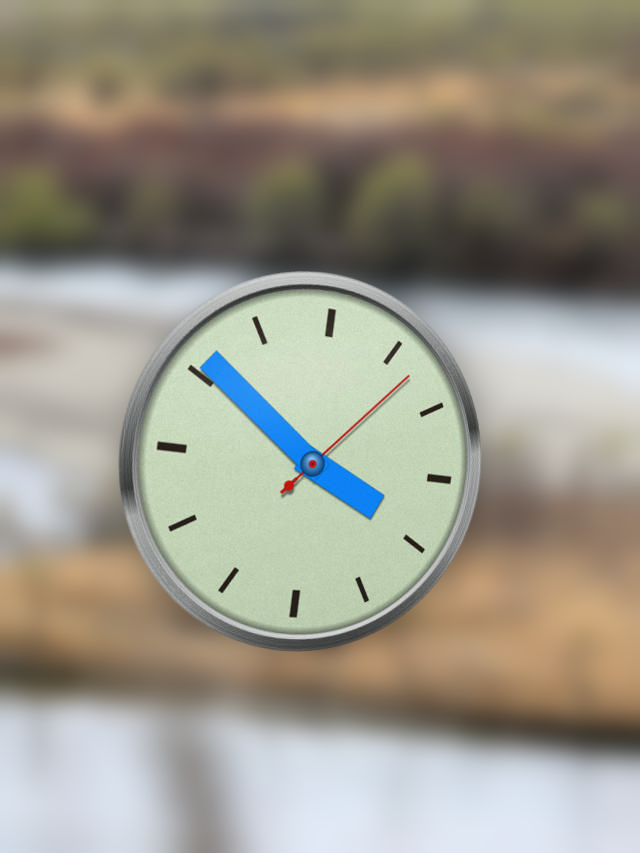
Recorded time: **3:51:07**
